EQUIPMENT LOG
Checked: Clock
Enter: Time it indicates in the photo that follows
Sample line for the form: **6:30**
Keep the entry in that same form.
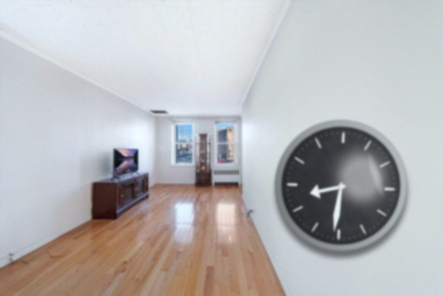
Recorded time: **8:31**
